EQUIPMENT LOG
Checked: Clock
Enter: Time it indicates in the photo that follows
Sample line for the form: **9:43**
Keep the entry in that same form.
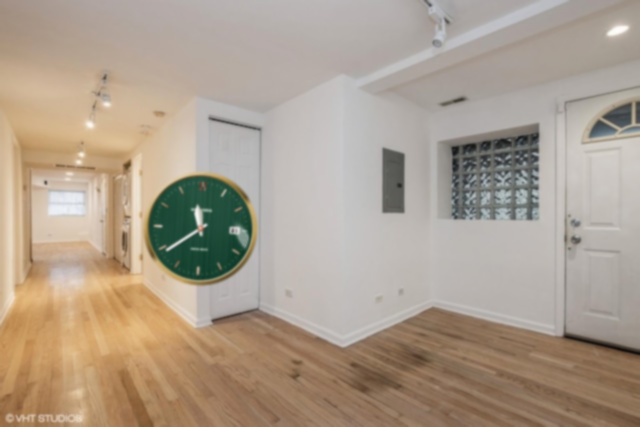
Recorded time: **11:39**
